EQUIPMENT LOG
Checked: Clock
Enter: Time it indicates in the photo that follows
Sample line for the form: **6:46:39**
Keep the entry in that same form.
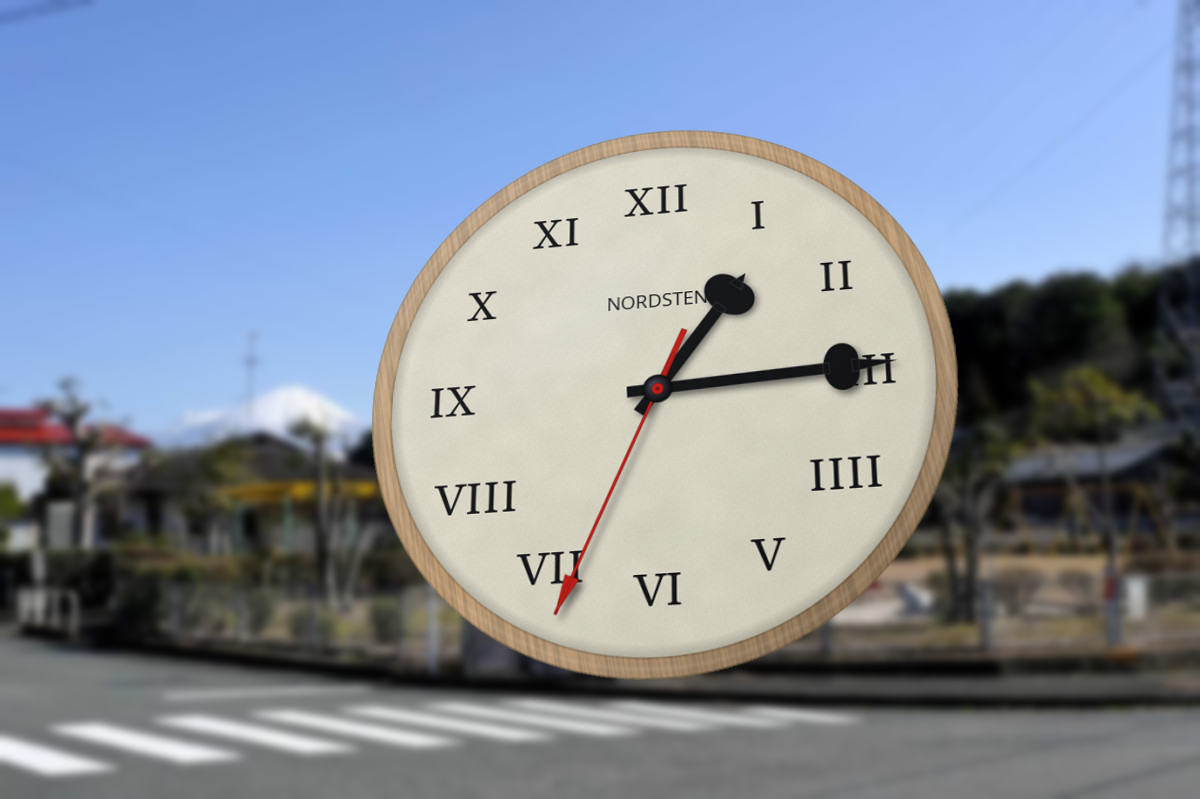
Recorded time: **1:14:34**
